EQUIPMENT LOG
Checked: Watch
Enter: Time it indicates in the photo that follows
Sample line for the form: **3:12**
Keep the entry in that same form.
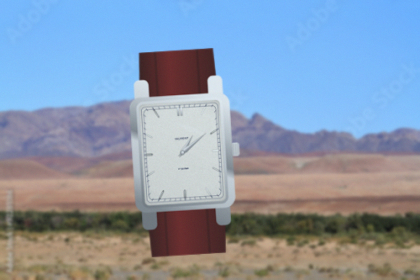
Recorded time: **1:09**
